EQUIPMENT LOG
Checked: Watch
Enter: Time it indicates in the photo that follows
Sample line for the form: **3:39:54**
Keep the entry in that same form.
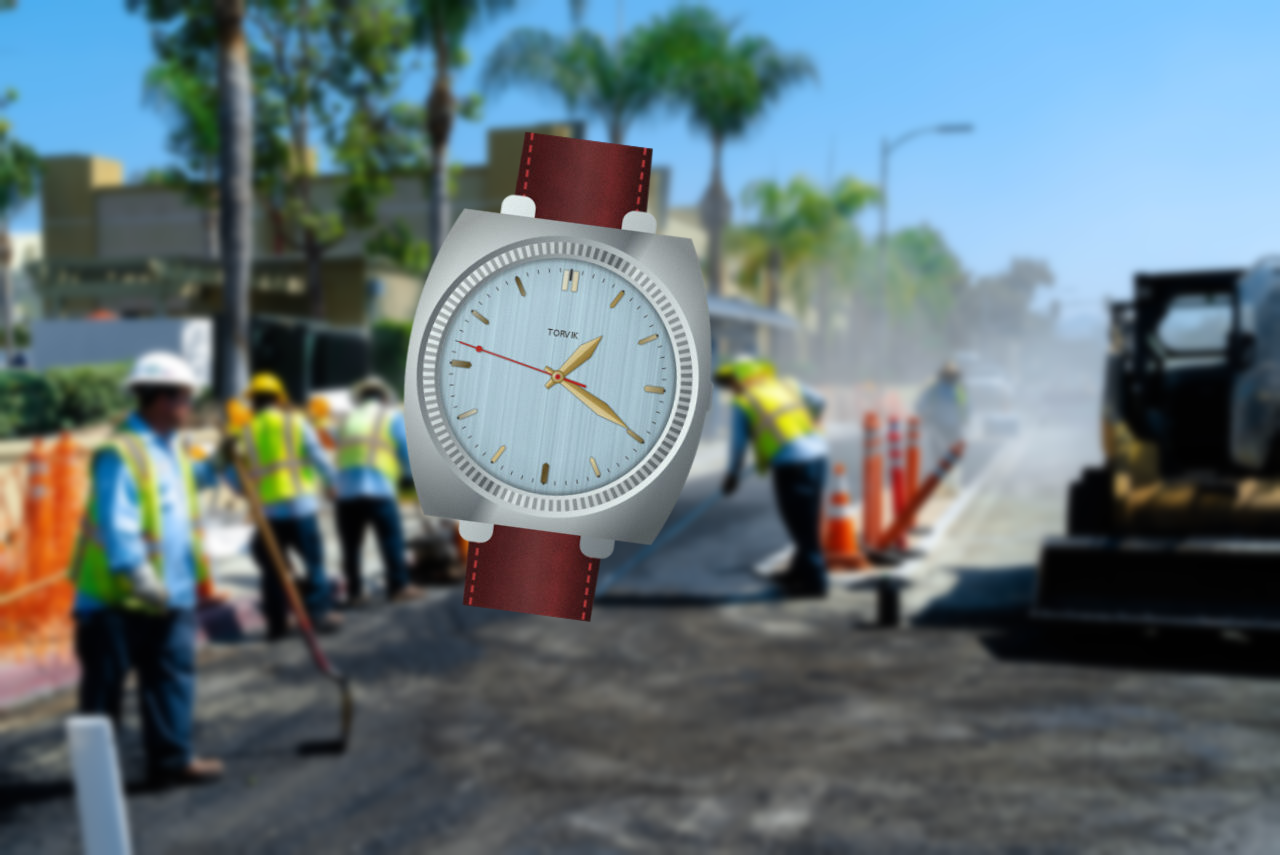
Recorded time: **1:19:47**
